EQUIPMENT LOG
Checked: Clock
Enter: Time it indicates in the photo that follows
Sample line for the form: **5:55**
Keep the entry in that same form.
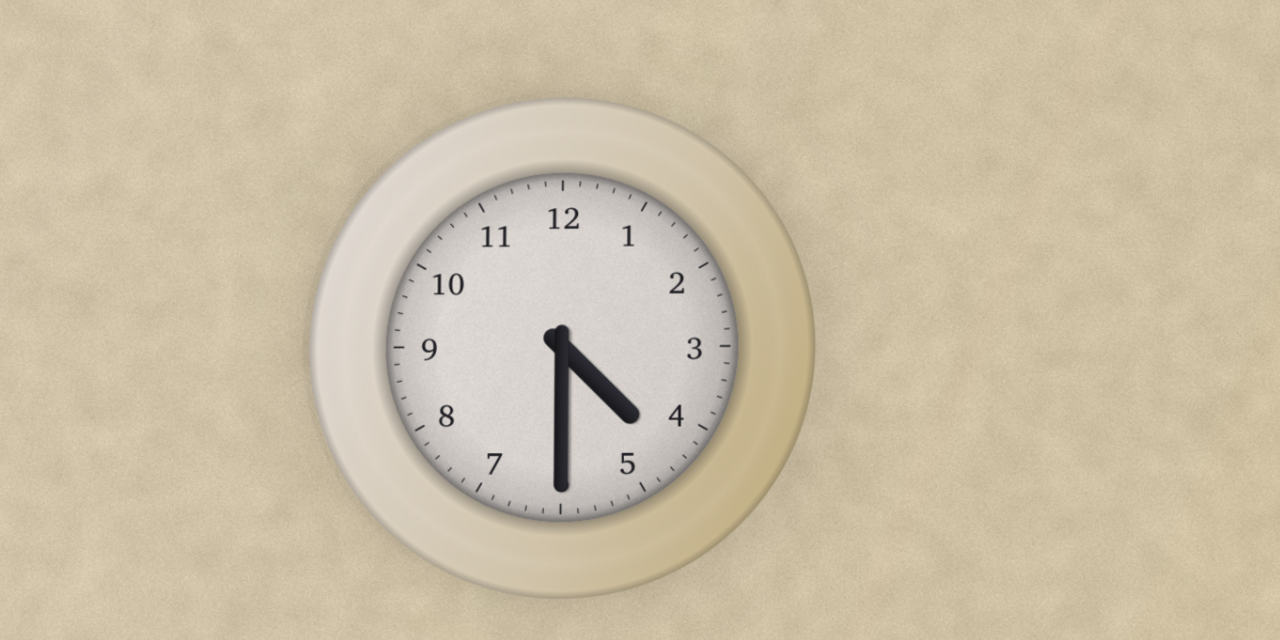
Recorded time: **4:30**
